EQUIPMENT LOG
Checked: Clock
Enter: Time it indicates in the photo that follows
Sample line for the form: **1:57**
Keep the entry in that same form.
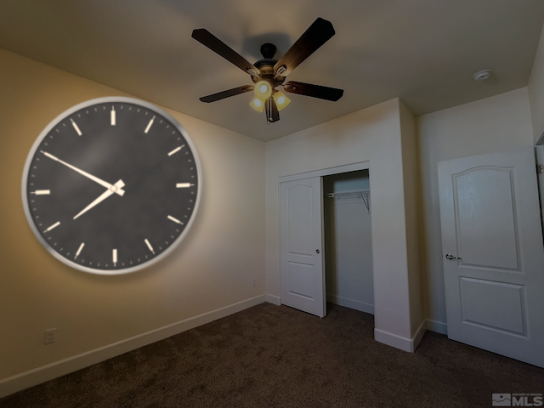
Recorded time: **7:50**
